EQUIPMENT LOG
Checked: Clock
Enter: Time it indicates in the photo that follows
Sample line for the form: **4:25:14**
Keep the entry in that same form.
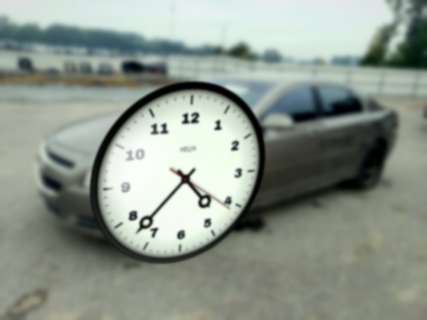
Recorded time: **4:37:21**
